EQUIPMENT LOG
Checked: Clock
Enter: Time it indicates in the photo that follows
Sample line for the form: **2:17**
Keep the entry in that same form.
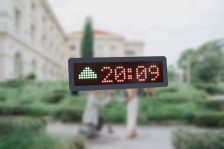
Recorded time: **20:09**
